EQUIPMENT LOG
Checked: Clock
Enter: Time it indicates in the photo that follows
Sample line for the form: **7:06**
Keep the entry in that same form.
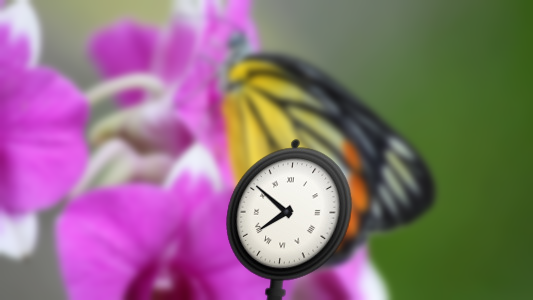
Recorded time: **7:51**
